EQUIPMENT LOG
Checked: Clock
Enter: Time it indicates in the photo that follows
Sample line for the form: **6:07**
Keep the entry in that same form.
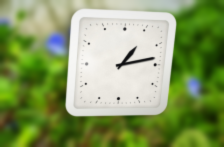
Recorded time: **1:13**
